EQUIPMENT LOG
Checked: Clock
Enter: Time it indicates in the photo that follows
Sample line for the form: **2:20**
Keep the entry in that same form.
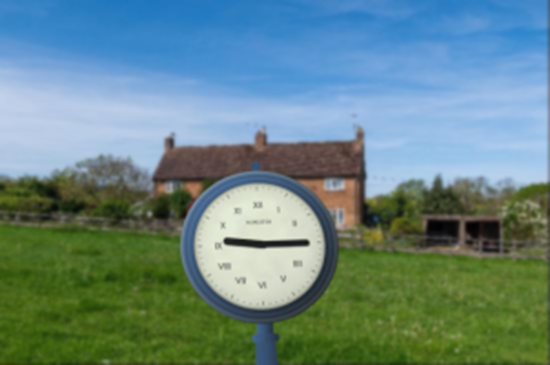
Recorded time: **9:15**
